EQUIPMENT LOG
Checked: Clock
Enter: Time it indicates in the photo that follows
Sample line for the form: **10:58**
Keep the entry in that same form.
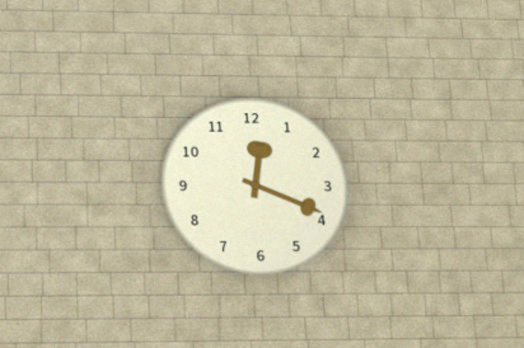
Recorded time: **12:19**
